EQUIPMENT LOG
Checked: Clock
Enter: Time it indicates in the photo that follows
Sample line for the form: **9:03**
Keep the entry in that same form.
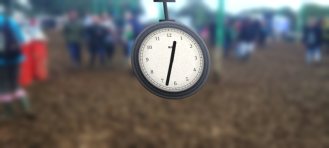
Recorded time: **12:33**
